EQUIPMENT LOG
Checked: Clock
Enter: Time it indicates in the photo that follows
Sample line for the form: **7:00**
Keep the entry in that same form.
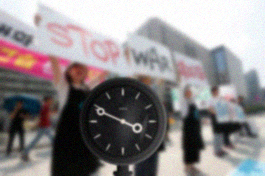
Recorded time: **3:49**
